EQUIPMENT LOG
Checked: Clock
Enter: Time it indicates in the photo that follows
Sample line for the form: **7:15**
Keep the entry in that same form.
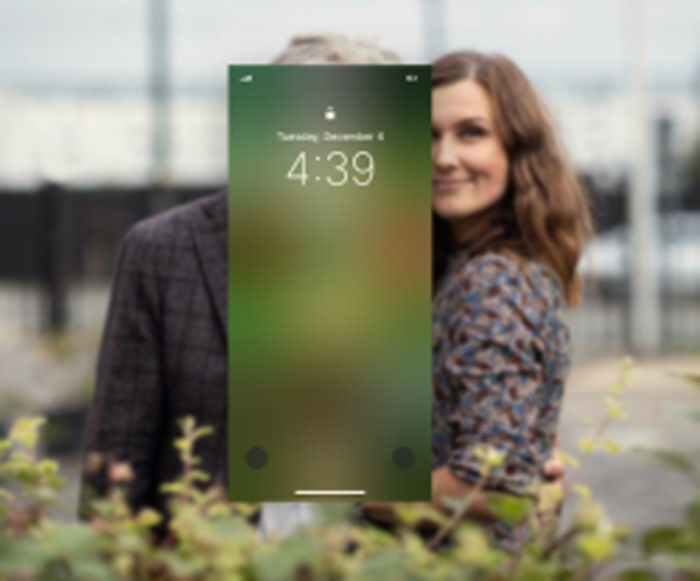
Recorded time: **4:39**
